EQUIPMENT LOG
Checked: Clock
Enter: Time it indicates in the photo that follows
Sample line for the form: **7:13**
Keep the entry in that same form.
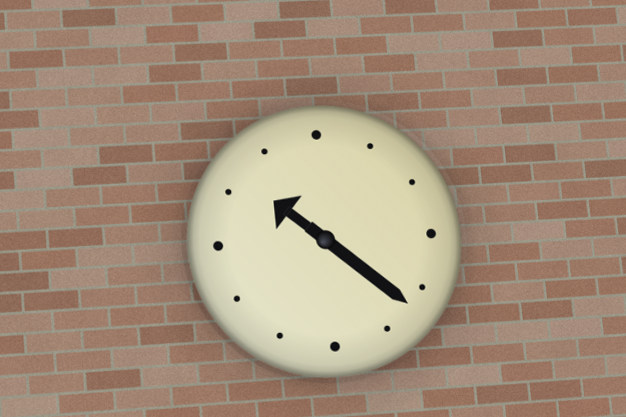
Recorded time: **10:22**
